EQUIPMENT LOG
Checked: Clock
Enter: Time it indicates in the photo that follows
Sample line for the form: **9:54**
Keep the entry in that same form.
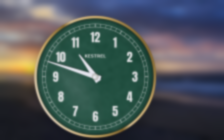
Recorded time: **10:48**
